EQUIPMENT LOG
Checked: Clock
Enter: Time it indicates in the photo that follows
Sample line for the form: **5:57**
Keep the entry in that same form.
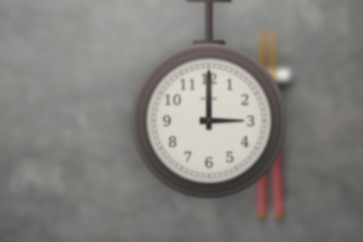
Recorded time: **3:00**
